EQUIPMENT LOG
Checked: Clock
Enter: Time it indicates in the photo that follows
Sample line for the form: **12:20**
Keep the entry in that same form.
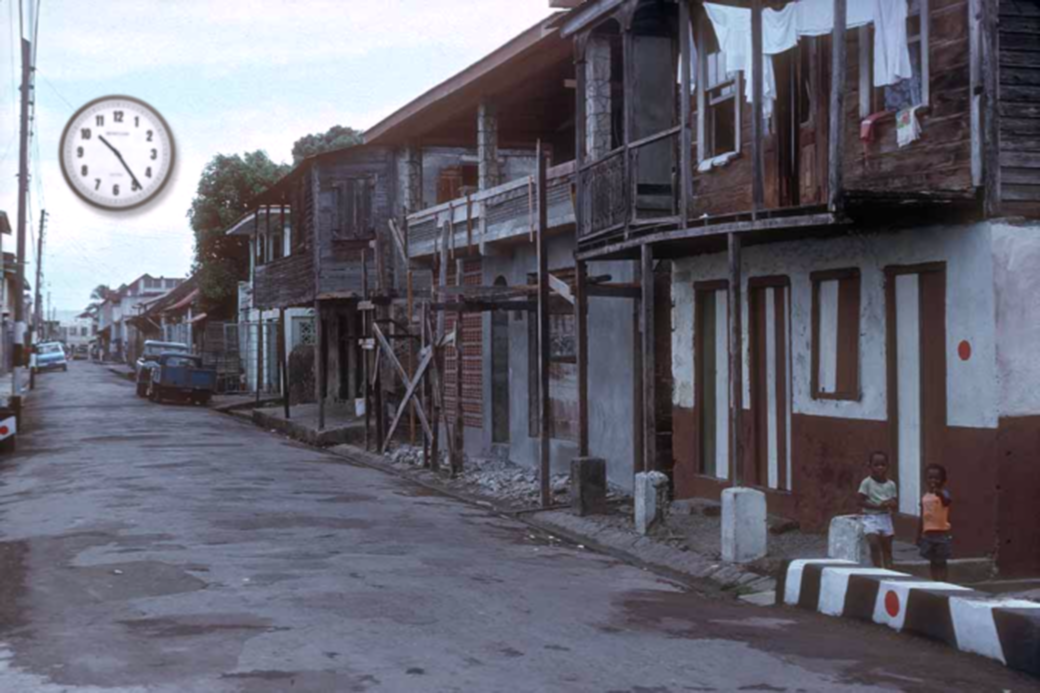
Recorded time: **10:24**
